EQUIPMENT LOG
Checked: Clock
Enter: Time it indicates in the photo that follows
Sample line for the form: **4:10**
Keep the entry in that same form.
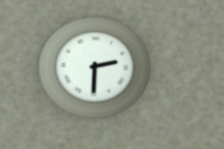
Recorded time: **2:30**
